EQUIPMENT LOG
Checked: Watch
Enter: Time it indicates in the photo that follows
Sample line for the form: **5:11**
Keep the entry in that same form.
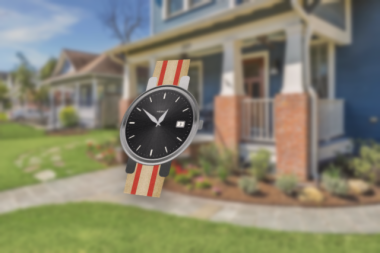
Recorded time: **12:51**
